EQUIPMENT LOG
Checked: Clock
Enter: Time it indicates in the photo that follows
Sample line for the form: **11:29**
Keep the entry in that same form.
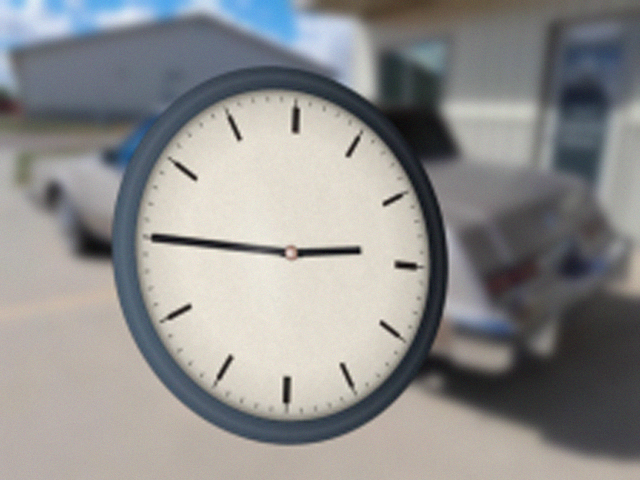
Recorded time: **2:45**
